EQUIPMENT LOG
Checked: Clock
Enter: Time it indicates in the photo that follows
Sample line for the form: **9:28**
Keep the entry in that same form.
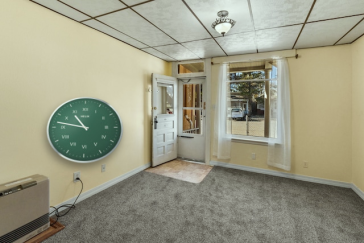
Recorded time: **10:47**
